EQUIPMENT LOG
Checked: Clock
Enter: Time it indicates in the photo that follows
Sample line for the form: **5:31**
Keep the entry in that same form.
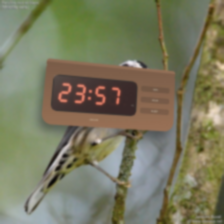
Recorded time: **23:57**
